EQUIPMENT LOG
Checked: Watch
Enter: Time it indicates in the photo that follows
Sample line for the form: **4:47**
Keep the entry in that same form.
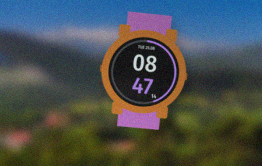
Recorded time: **8:47**
